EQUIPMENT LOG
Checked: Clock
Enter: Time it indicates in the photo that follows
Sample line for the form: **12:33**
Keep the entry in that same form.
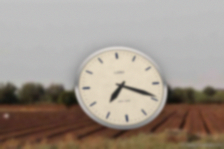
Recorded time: **7:19**
